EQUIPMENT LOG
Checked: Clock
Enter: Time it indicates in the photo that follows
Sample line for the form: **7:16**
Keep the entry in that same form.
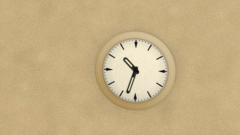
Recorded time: **10:33**
